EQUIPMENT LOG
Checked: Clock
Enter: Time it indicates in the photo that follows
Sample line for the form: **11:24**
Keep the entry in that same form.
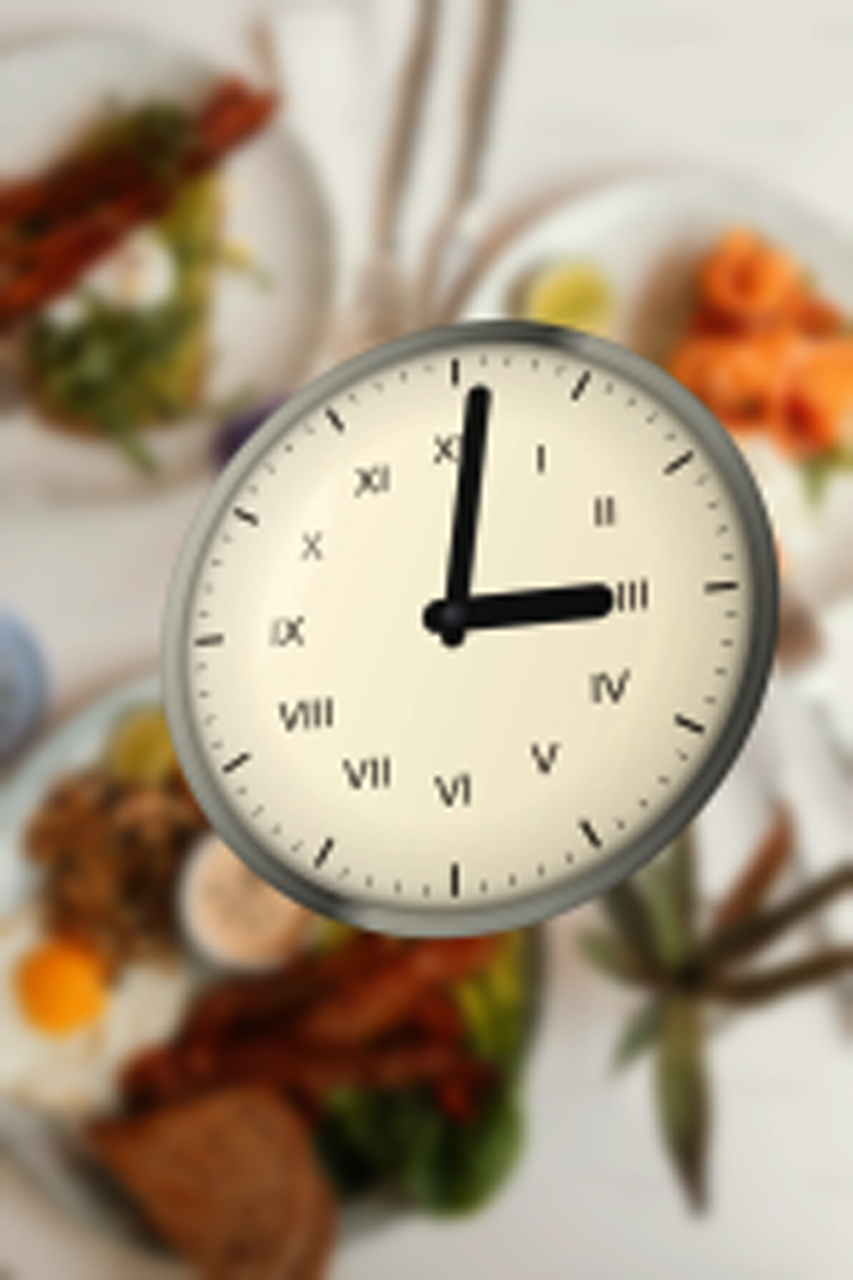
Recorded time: **3:01**
